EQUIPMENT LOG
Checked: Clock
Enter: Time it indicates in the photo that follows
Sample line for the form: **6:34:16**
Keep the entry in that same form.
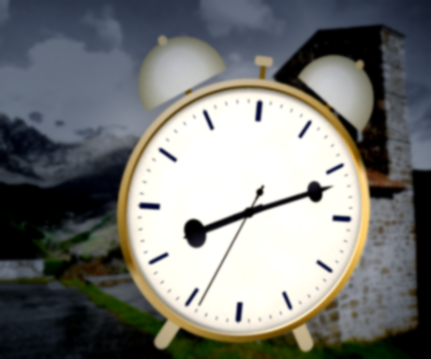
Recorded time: **8:11:34**
